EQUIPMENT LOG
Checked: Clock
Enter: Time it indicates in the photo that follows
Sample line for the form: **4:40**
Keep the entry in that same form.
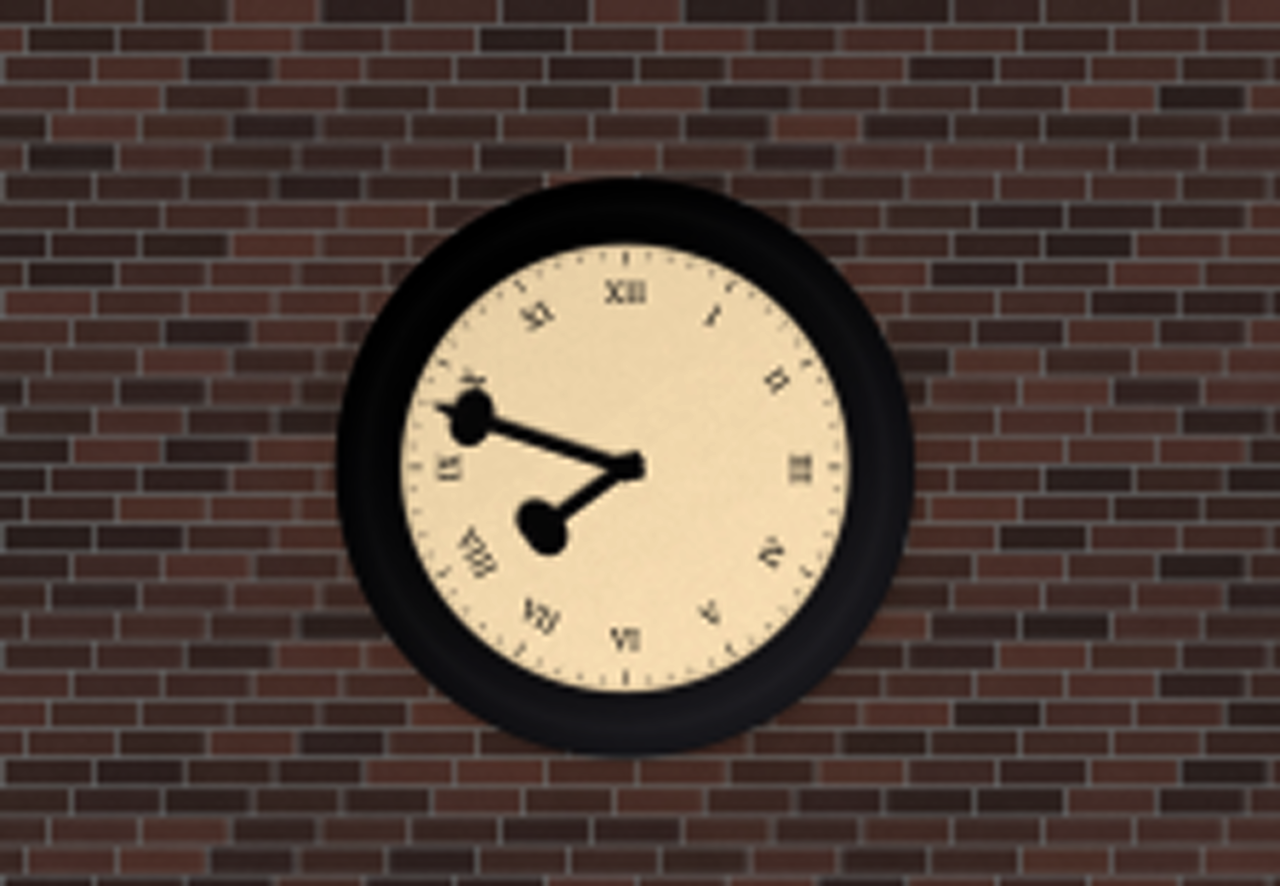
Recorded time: **7:48**
